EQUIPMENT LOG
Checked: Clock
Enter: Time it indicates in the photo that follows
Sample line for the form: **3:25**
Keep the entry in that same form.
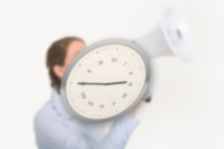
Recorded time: **2:45**
